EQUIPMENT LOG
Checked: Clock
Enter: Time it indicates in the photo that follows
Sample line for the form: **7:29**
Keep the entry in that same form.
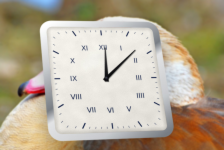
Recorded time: **12:08**
